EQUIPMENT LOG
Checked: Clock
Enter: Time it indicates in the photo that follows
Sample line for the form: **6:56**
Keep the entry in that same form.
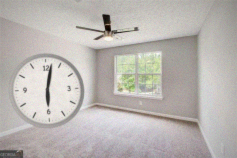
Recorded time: **6:02**
